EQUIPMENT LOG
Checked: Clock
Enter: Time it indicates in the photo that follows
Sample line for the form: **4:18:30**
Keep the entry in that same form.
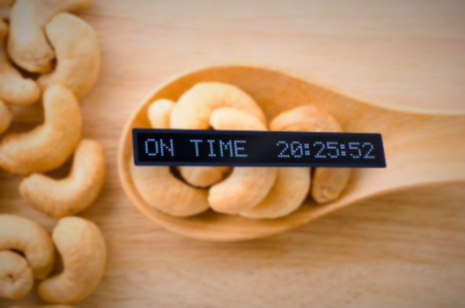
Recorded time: **20:25:52**
